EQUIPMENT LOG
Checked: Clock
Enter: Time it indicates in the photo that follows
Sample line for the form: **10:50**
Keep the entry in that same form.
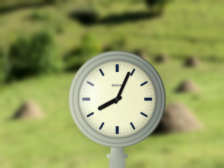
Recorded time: **8:04**
